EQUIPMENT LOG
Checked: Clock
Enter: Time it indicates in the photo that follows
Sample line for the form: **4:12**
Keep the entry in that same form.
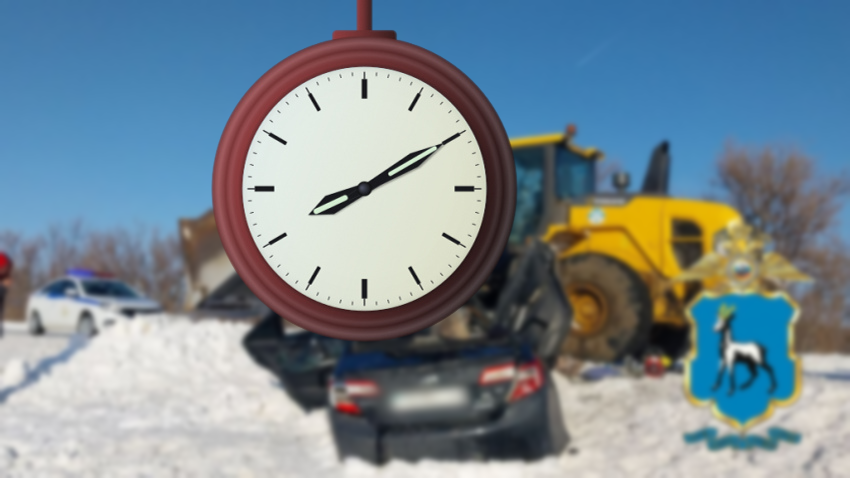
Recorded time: **8:10**
